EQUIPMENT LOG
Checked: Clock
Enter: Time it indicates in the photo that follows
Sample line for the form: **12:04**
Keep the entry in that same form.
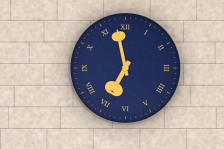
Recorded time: **6:58**
